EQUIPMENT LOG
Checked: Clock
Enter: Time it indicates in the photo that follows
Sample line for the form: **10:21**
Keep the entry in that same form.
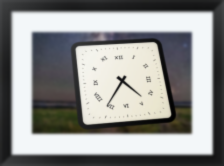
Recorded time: **4:36**
